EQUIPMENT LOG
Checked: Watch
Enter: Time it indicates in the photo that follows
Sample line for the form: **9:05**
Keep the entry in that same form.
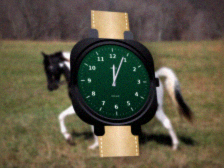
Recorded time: **12:04**
